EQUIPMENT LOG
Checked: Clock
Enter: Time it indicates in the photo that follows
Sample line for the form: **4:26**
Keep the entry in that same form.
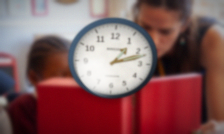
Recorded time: **1:12**
